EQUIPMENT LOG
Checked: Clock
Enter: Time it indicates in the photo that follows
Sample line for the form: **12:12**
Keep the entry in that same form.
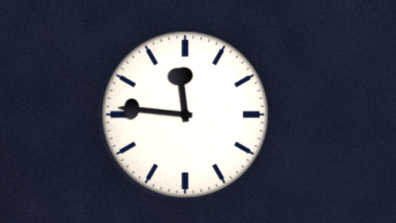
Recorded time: **11:46**
